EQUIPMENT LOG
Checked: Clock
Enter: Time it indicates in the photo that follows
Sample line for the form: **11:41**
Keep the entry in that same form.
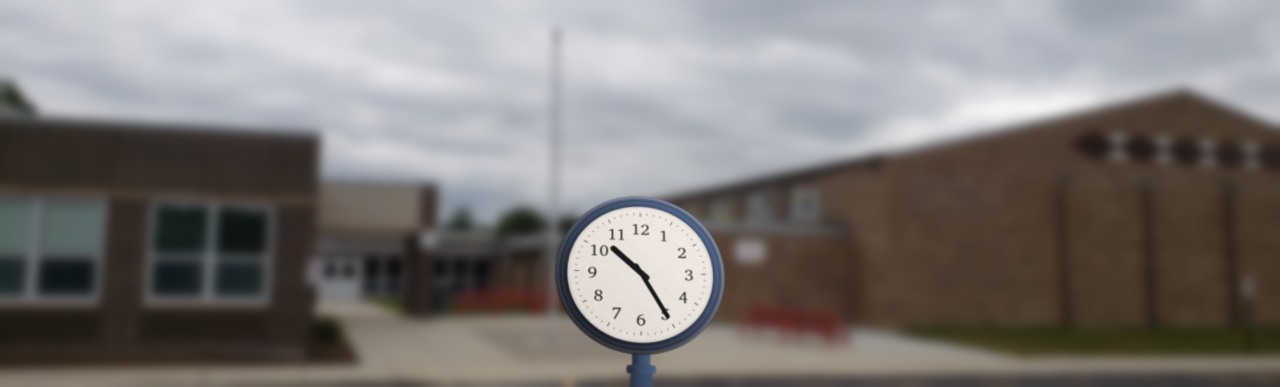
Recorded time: **10:25**
